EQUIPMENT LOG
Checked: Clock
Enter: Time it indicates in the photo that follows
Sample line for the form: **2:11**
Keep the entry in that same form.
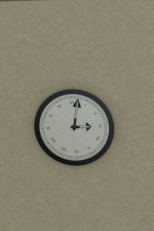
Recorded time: **3:02**
